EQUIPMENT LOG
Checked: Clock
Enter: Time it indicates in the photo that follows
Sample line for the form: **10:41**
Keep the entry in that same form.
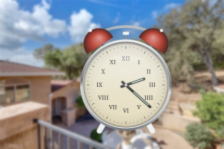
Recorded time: **2:22**
